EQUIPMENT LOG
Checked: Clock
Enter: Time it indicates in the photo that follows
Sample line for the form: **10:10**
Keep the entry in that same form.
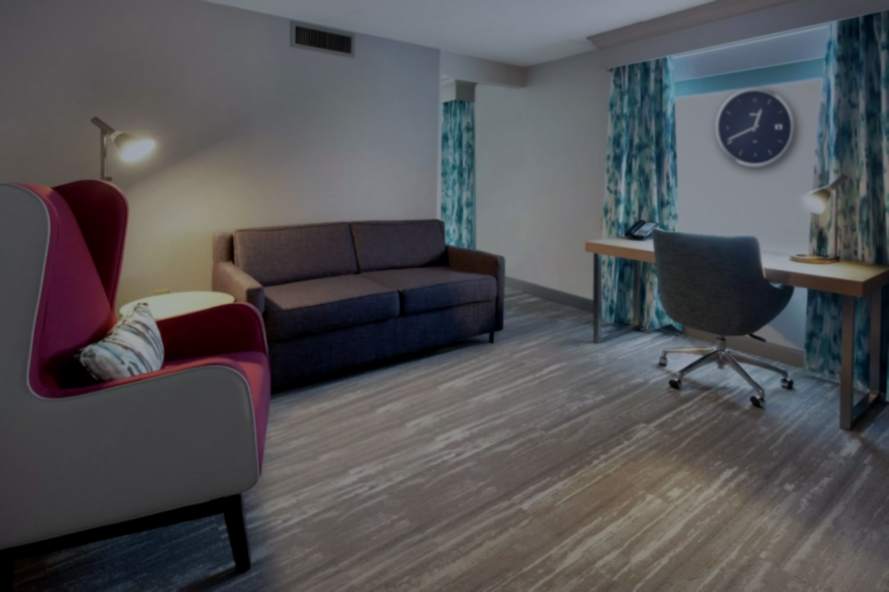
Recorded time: **12:41**
